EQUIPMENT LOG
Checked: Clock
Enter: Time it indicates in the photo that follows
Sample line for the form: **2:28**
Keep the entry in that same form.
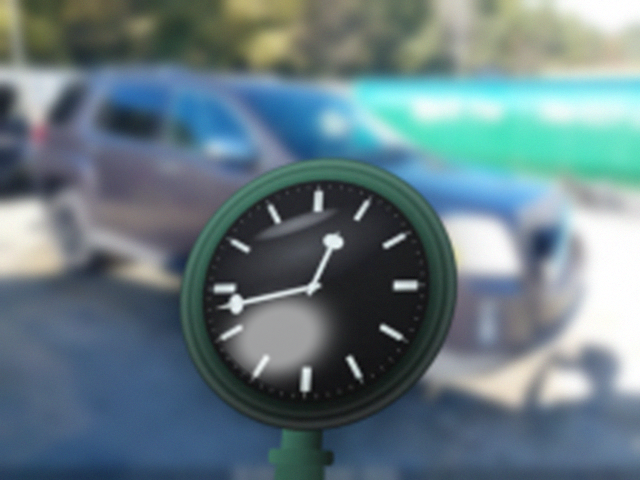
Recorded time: **12:43**
